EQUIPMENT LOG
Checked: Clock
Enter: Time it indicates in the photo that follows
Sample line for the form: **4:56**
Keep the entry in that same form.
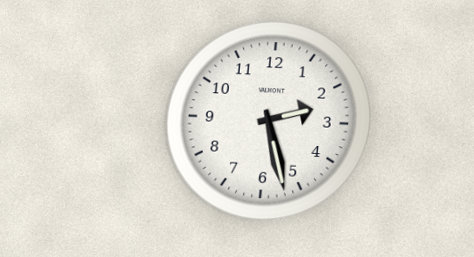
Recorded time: **2:27**
